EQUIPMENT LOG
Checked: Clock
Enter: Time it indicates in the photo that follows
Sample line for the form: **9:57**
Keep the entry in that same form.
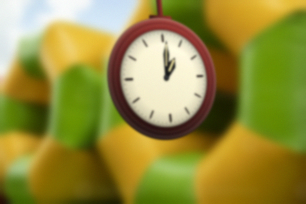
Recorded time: **1:01**
